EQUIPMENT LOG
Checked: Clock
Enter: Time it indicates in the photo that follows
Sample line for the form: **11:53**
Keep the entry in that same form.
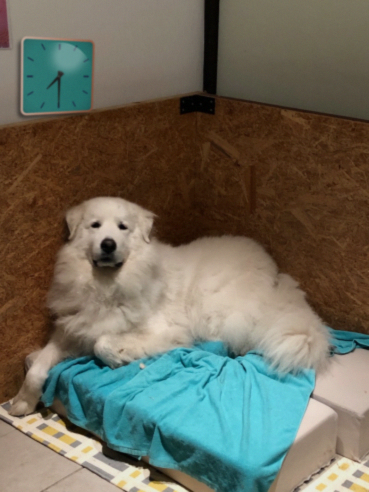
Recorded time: **7:30**
